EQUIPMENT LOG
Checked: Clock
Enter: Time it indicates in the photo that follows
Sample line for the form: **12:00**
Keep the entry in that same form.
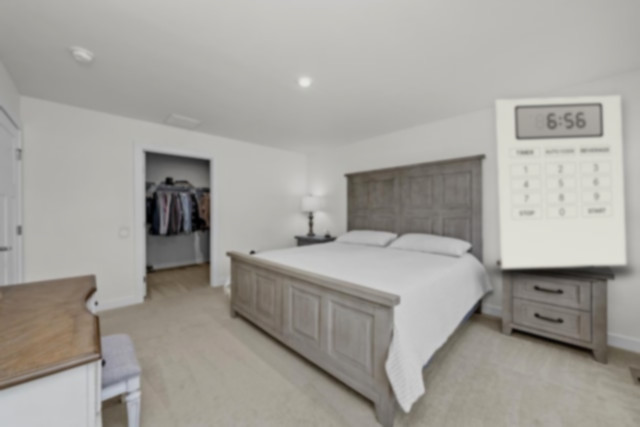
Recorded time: **6:56**
